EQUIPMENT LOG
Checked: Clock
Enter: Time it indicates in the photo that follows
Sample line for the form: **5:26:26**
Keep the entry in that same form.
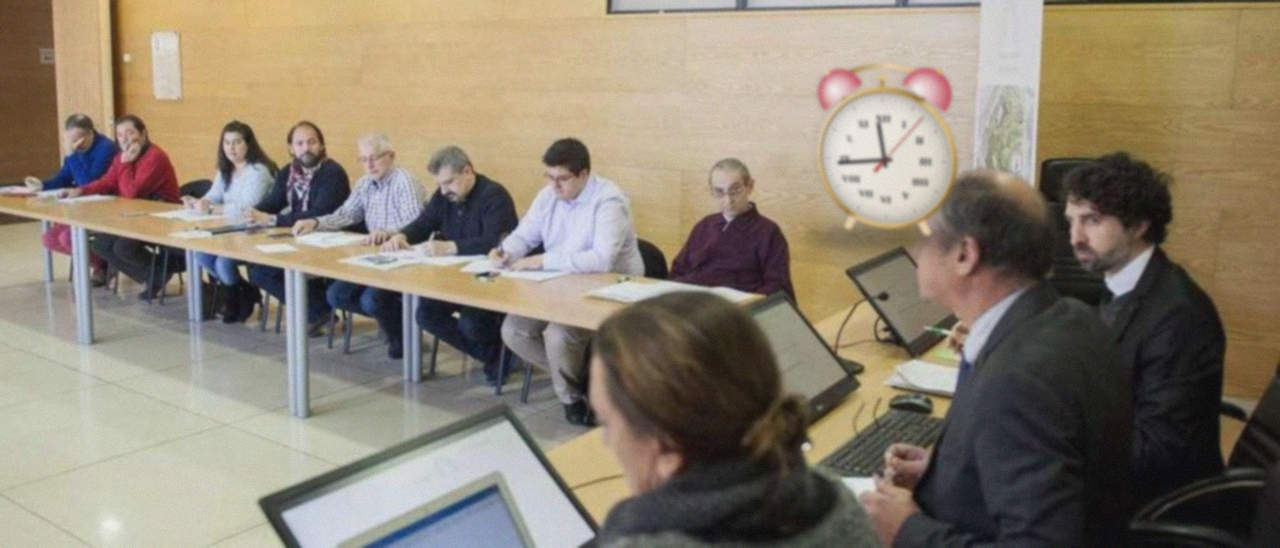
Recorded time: **11:44:07**
